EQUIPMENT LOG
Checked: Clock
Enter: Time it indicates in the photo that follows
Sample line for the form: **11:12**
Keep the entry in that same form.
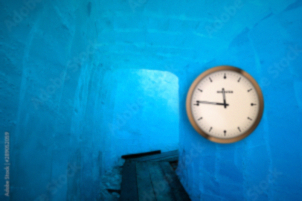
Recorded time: **11:46**
